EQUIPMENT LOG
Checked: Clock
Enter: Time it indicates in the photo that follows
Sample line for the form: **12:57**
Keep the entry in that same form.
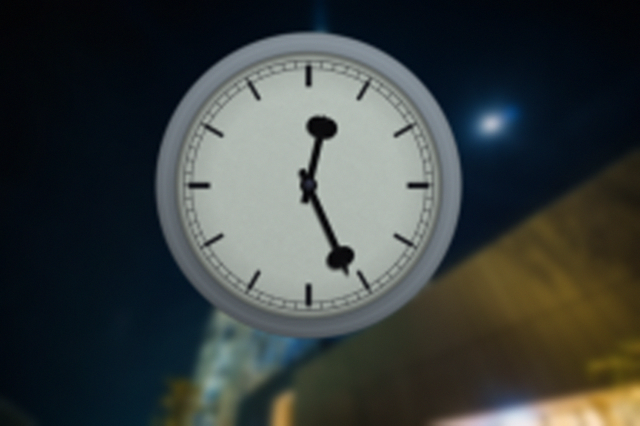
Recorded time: **12:26**
